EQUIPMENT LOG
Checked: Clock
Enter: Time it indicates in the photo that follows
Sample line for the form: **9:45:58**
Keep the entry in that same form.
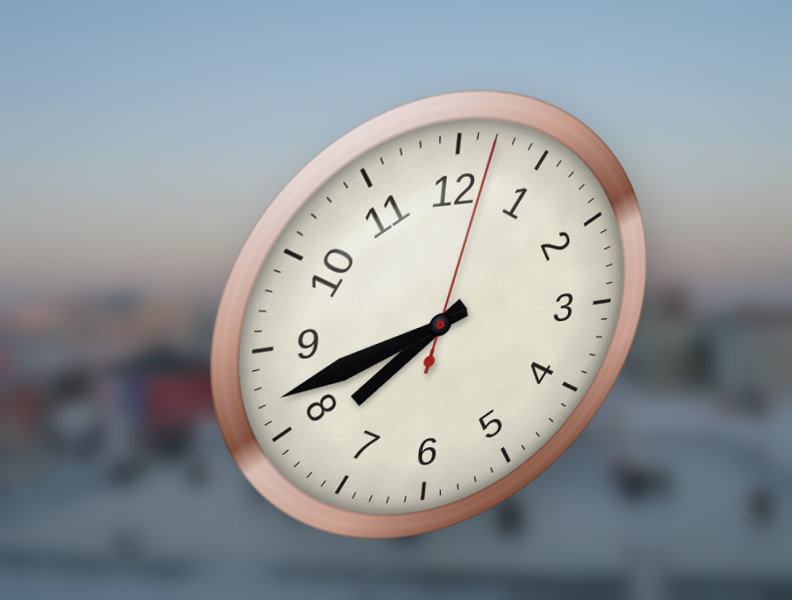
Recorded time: **7:42:02**
